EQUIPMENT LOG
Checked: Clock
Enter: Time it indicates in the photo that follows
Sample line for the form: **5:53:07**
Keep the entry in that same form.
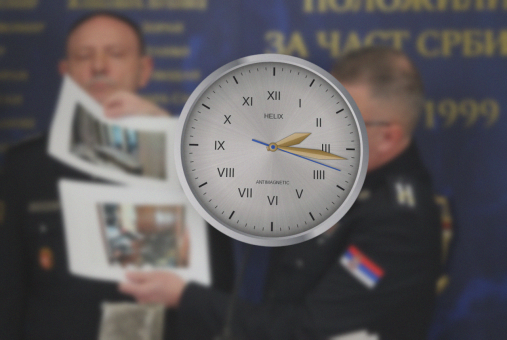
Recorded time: **2:16:18**
